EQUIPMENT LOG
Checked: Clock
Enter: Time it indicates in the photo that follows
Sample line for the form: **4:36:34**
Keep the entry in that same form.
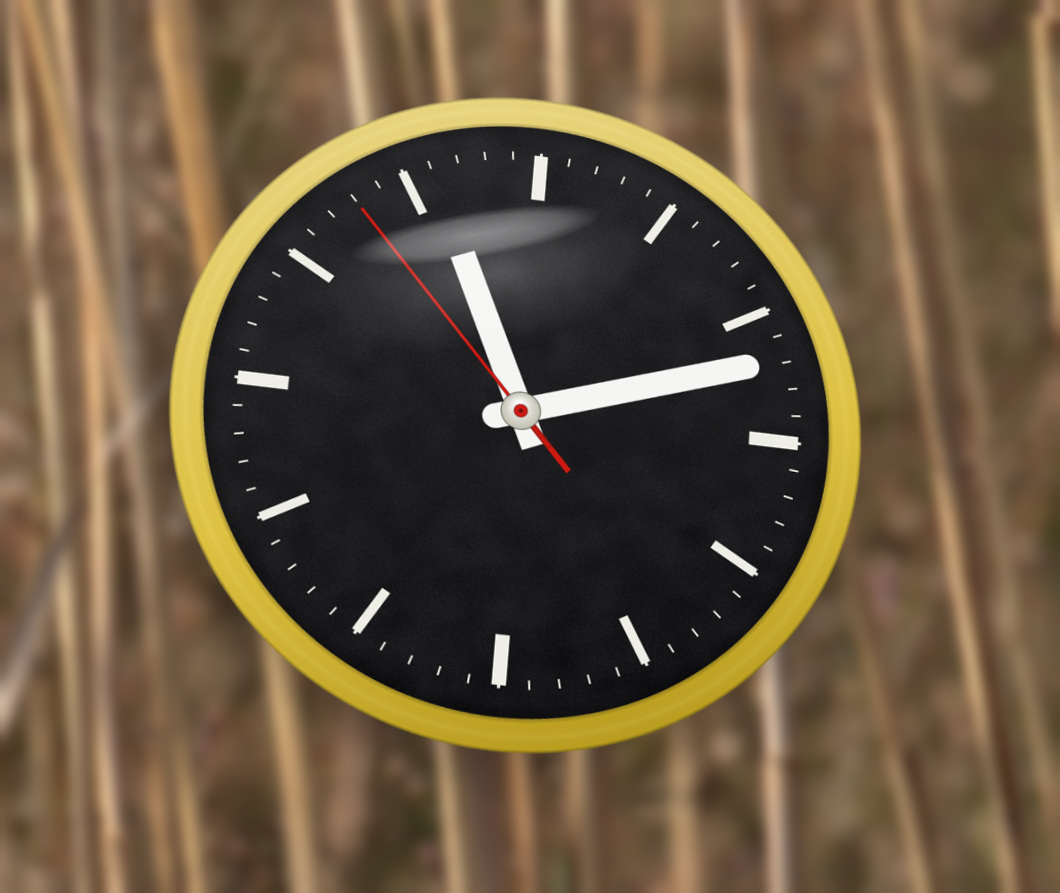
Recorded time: **11:11:53**
